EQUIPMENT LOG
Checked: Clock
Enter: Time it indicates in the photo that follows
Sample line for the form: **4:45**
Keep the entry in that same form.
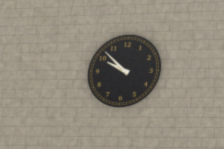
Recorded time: **9:52**
